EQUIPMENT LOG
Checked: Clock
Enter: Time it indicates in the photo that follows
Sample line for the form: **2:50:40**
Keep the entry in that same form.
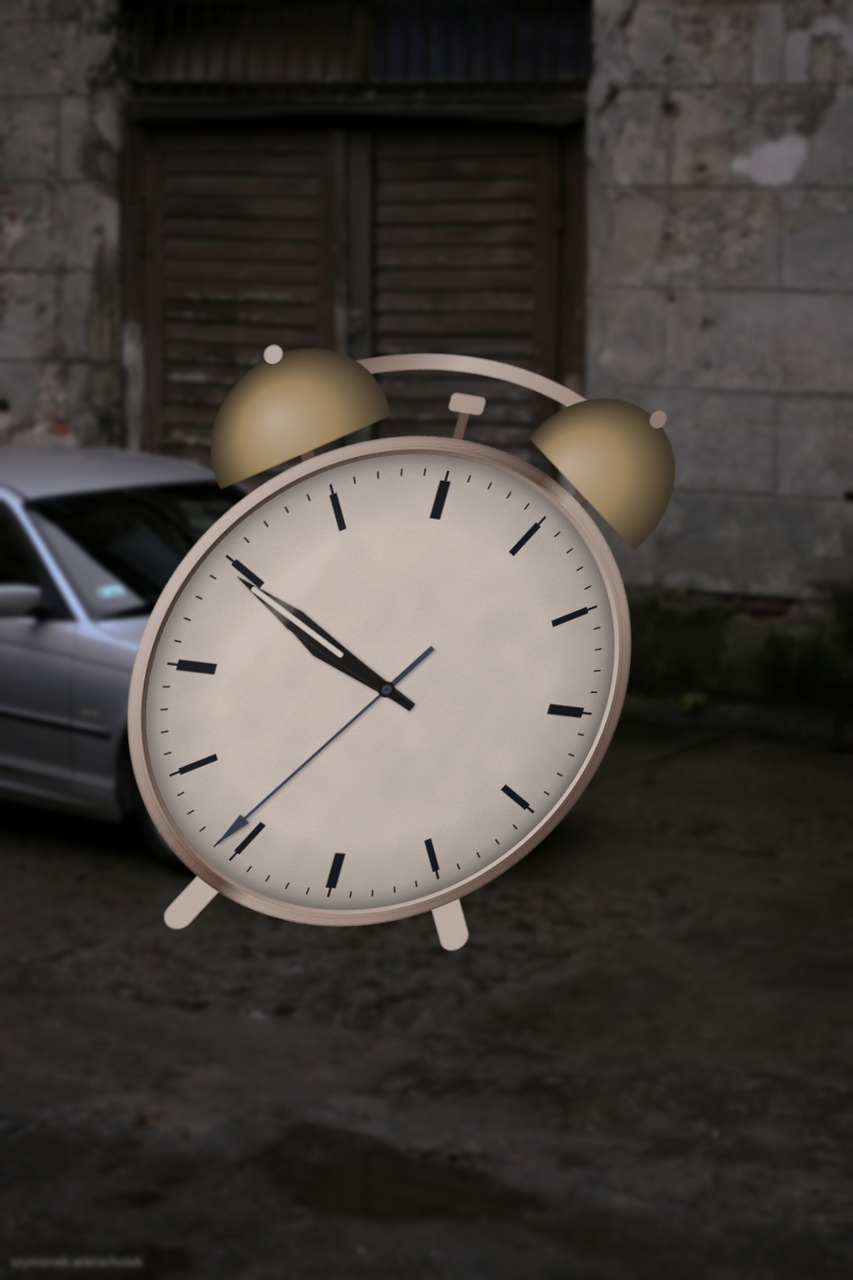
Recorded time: **9:49:36**
